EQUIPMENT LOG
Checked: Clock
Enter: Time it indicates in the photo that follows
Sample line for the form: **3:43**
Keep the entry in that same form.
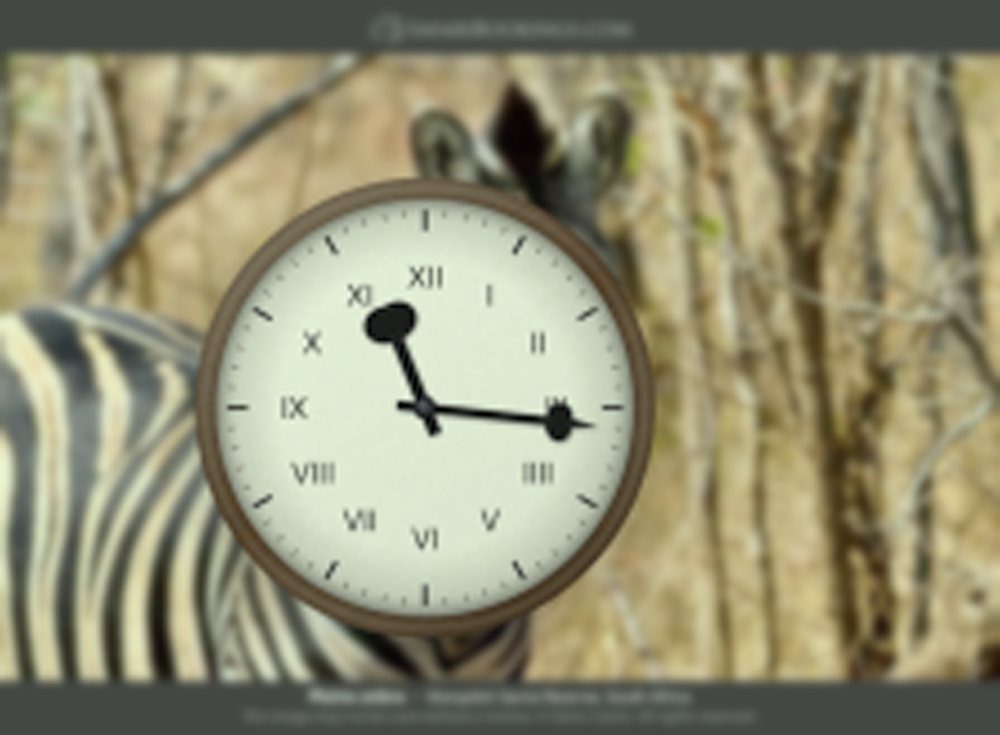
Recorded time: **11:16**
